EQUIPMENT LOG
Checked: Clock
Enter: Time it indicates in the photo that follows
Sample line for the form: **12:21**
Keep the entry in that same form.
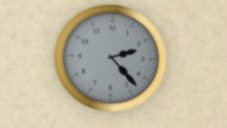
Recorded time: **2:23**
